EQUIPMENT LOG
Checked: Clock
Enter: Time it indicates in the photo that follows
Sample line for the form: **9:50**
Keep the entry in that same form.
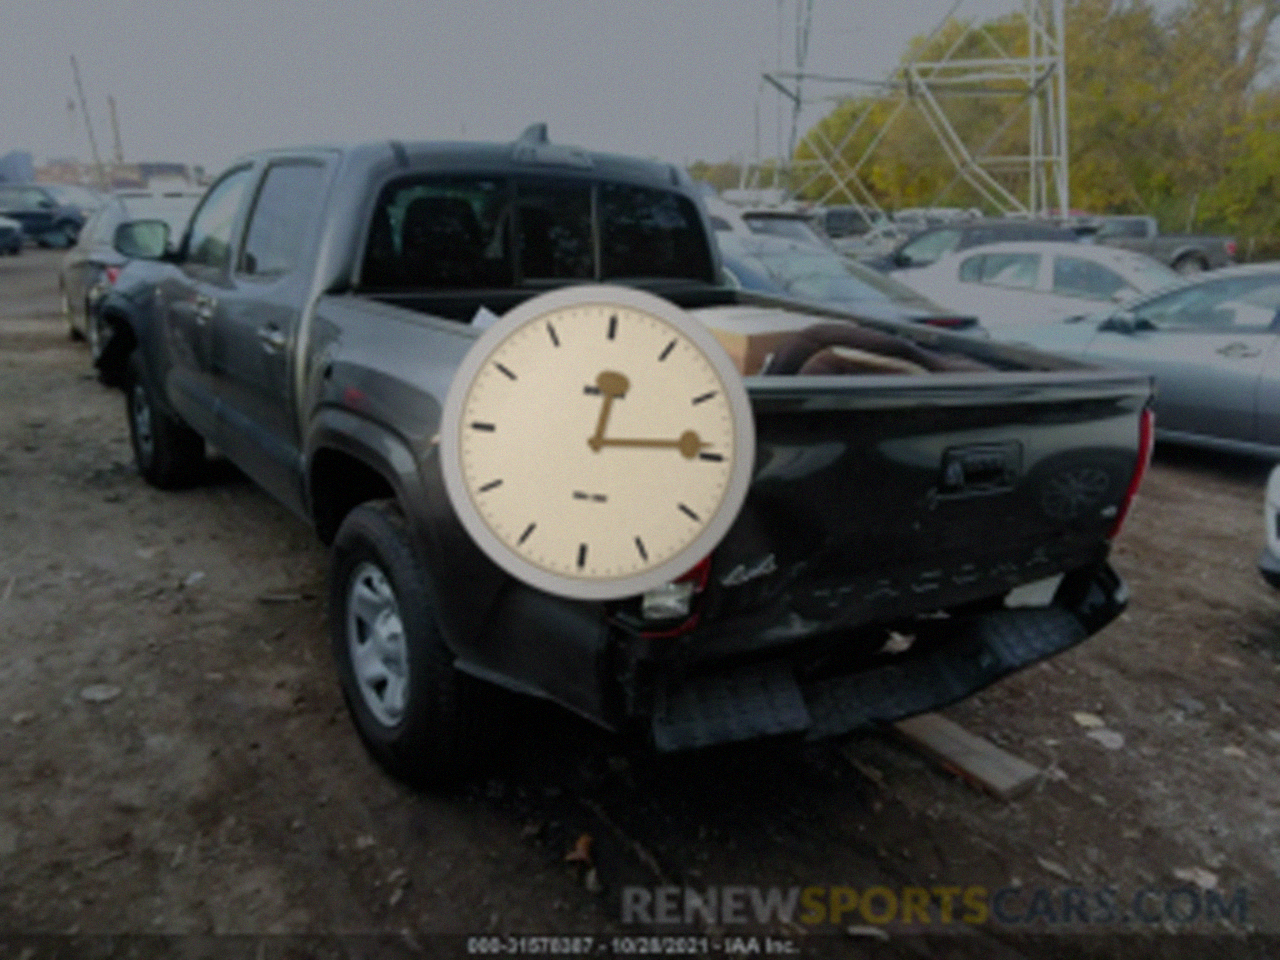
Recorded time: **12:14**
